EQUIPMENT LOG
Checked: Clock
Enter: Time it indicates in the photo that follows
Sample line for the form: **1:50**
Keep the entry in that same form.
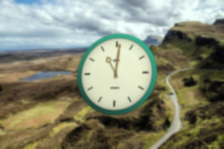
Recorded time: **11:01**
